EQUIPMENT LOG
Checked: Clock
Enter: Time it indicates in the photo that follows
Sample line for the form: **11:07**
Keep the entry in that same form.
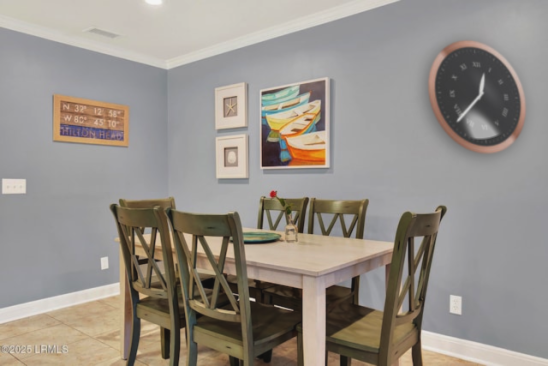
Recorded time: **12:38**
